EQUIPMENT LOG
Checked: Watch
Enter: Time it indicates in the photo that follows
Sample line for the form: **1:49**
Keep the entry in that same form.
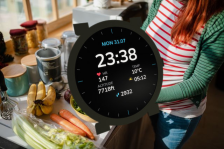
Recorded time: **23:38**
